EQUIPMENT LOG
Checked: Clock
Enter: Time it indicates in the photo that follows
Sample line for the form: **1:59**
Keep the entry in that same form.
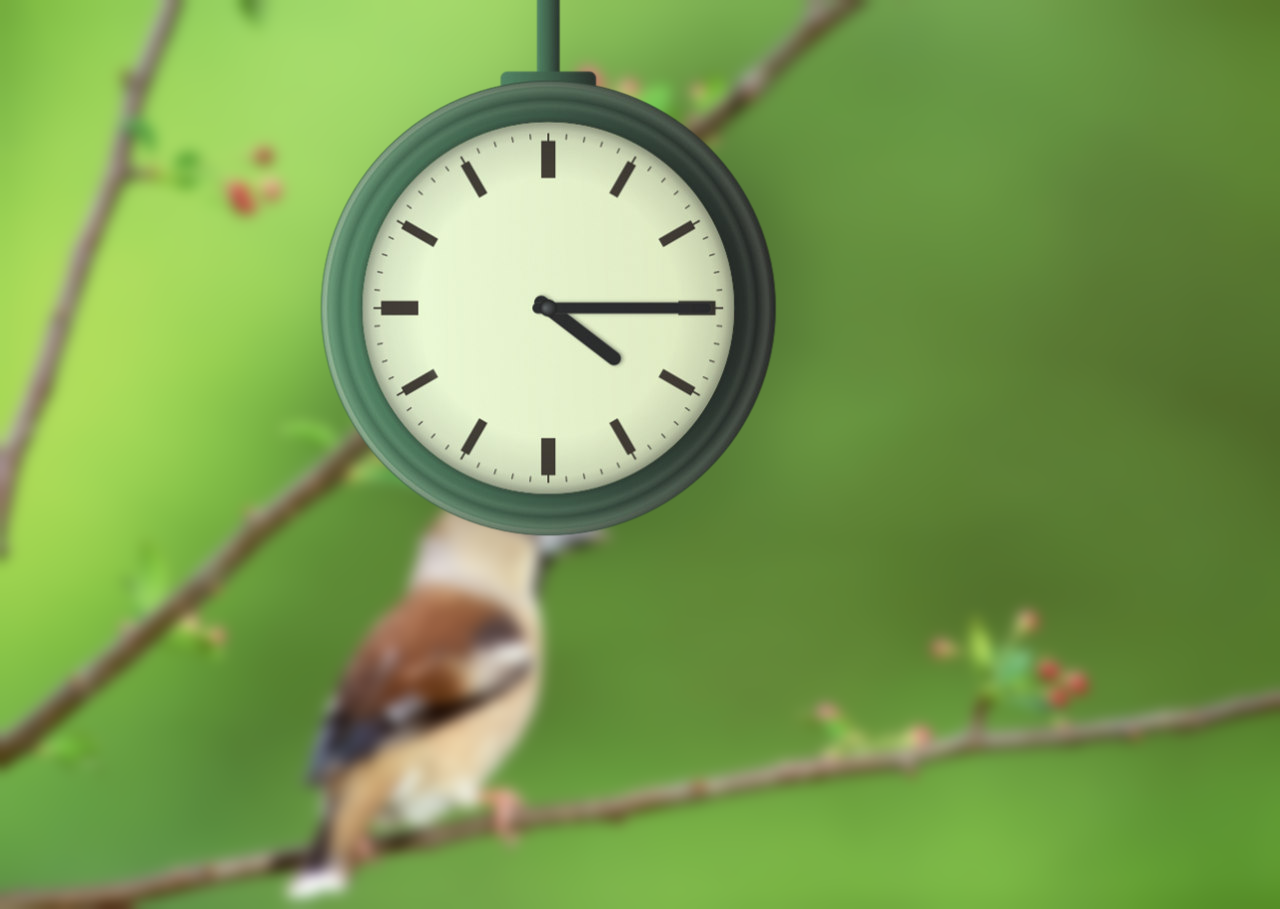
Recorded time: **4:15**
